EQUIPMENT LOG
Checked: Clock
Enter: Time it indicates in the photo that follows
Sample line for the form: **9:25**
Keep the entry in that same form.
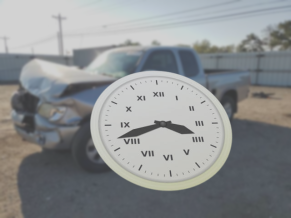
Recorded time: **3:42**
